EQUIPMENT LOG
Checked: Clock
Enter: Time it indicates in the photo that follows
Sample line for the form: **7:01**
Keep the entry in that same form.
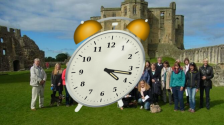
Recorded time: **4:17**
